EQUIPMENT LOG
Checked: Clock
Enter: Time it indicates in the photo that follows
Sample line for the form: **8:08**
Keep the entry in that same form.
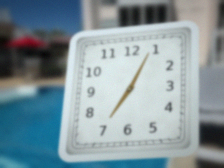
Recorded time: **7:04**
